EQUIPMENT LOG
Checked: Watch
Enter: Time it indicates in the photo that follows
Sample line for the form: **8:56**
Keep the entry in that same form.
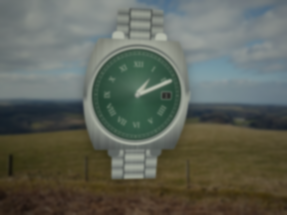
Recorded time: **1:11**
